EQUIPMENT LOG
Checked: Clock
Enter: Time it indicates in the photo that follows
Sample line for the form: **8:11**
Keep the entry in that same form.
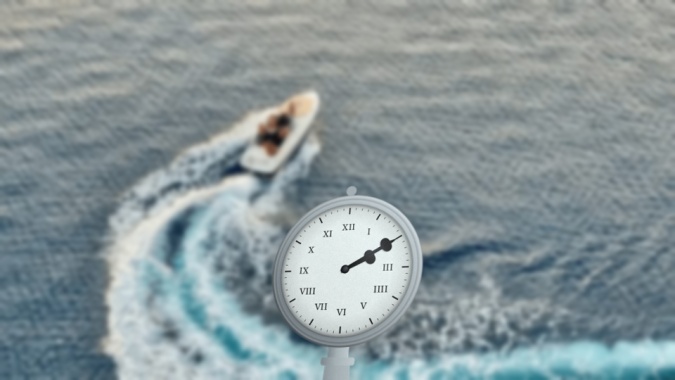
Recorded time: **2:10**
